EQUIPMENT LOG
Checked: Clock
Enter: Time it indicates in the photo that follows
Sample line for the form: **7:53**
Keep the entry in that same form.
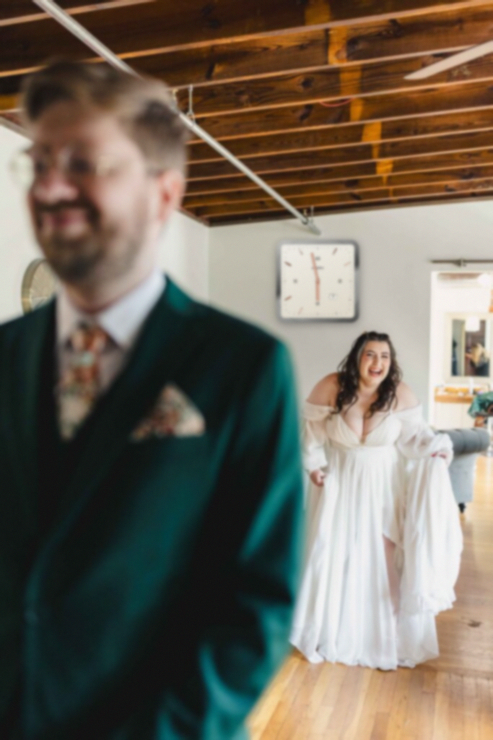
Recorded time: **5:58**
